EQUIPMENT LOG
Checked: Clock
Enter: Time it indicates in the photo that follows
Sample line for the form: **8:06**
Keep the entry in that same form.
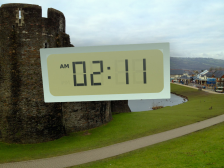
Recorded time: **2:11**
